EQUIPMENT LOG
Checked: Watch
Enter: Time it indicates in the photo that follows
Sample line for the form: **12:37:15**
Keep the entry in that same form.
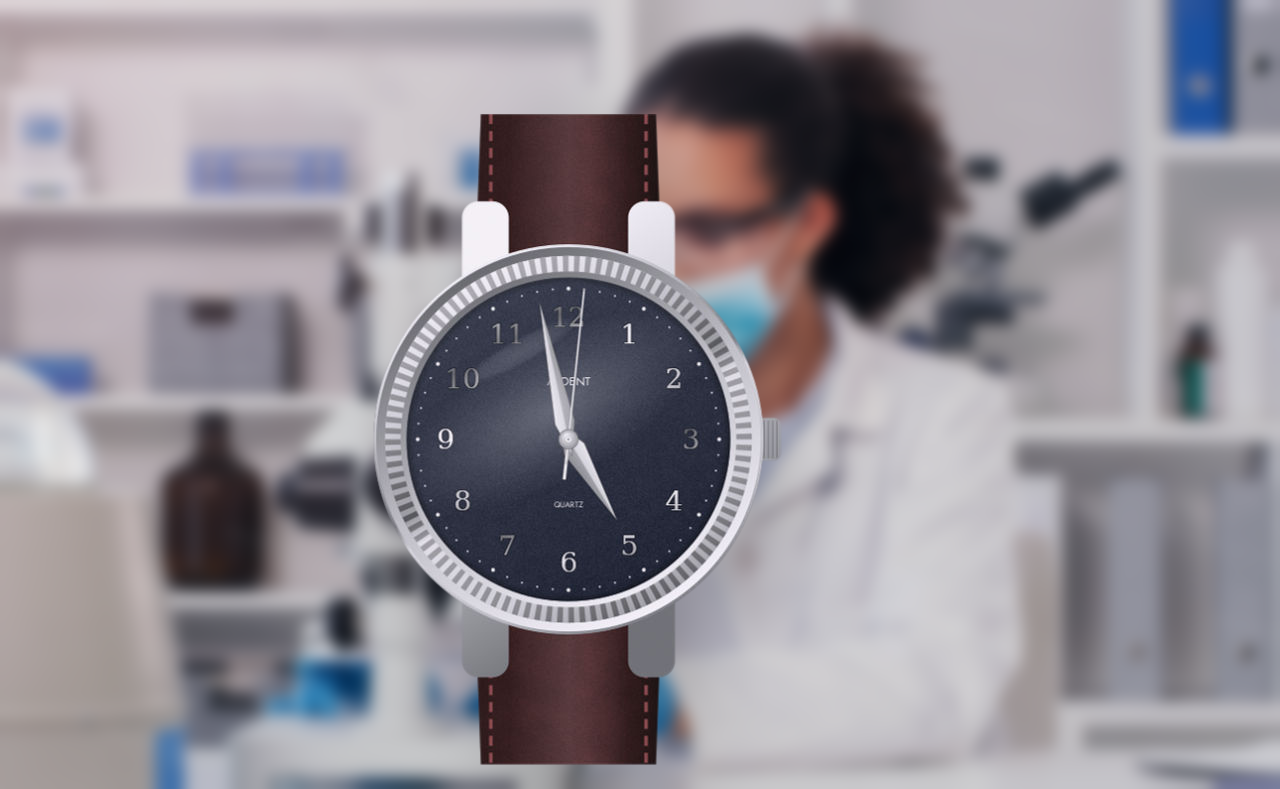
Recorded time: **4:58:01**
